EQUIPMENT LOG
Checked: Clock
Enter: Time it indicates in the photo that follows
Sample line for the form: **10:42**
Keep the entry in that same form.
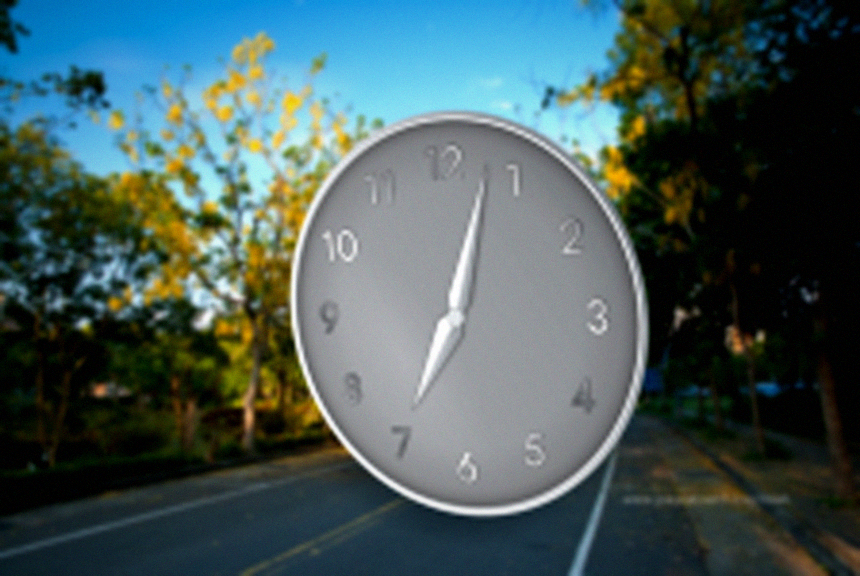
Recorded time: **7:03**
